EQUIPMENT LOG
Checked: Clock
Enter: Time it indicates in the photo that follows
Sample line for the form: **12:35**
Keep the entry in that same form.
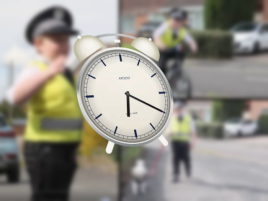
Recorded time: **6:20**
